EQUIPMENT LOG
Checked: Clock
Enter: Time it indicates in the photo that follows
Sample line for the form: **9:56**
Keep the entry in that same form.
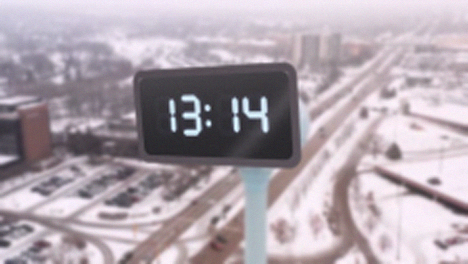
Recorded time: **13:14**
